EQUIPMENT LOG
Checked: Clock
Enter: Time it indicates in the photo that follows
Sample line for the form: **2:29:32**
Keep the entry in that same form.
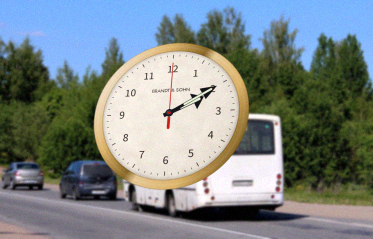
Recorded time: **2:10:00**
